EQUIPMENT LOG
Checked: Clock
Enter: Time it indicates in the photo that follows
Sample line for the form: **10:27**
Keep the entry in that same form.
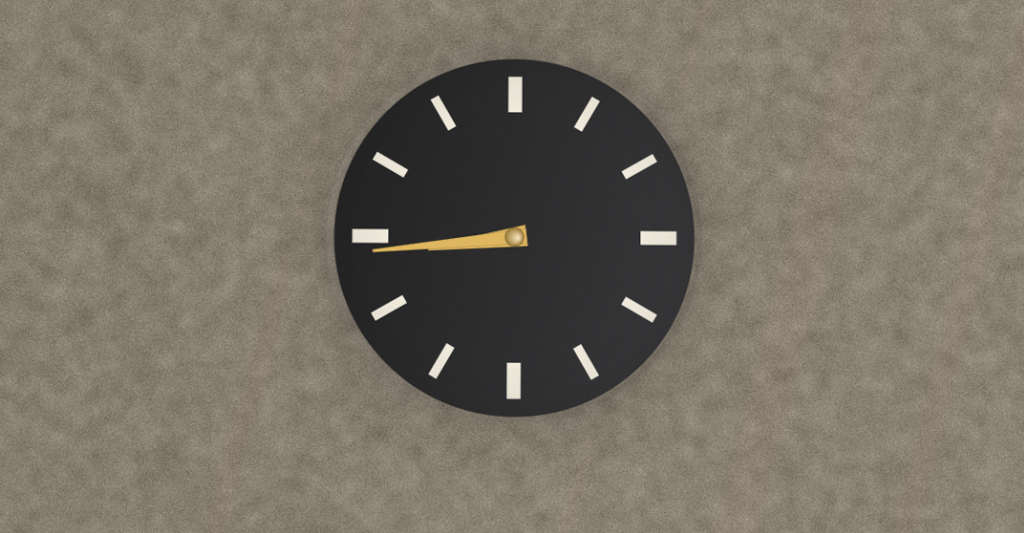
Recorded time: **8:44**
